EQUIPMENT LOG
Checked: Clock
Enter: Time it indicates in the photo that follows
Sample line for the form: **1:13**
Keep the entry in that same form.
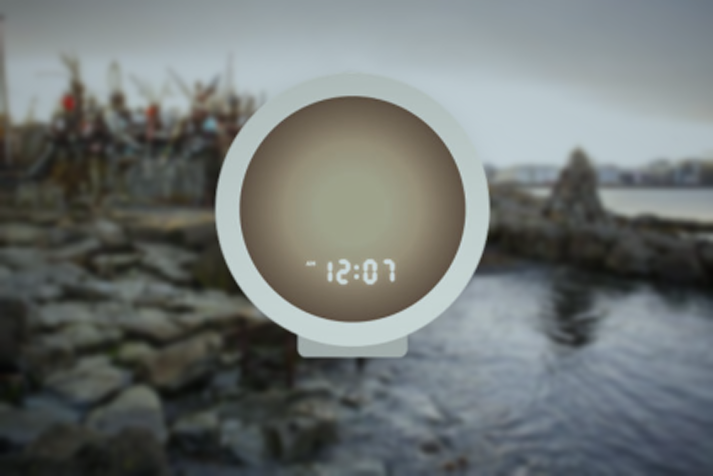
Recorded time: **12:07**
